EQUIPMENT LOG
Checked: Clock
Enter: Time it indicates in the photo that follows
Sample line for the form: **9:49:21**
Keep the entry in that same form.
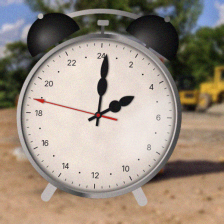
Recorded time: **4:00:47**
